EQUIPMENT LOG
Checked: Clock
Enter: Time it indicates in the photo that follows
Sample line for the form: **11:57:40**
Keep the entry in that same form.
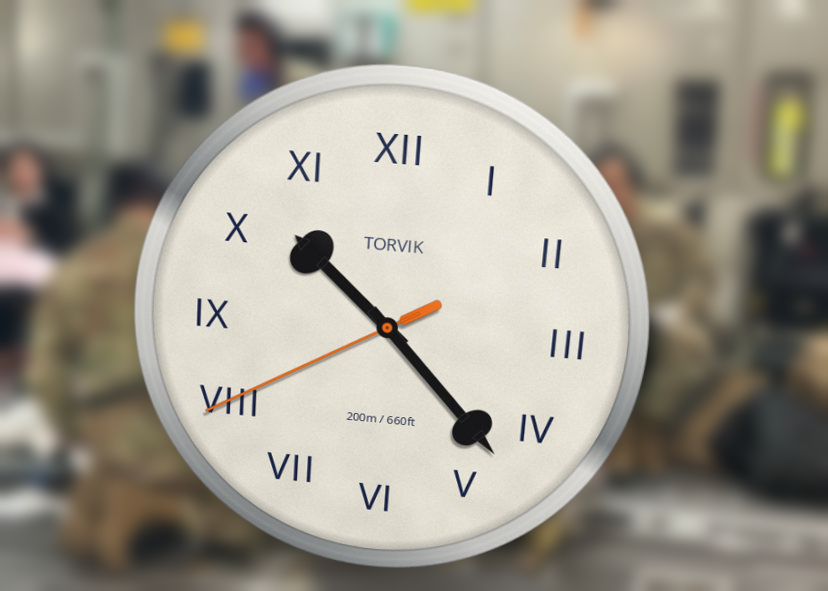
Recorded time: **10:22:40**
